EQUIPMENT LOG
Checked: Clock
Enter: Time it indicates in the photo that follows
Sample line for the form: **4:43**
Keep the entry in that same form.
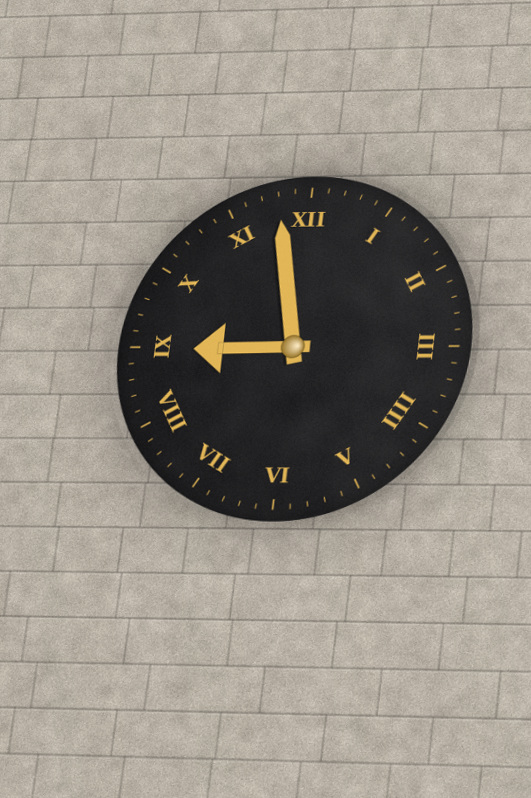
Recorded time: **8:58**
